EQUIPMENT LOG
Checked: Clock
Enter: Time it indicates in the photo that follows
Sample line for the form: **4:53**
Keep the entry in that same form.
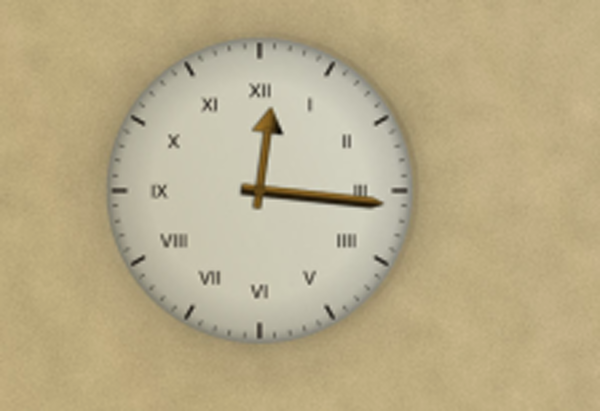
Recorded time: **12:16**
